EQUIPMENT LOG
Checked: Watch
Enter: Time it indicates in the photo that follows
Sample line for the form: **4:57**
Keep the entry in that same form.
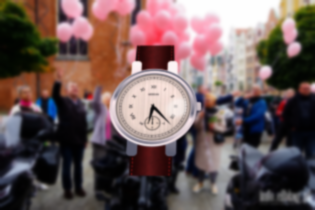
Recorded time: **6:23**
